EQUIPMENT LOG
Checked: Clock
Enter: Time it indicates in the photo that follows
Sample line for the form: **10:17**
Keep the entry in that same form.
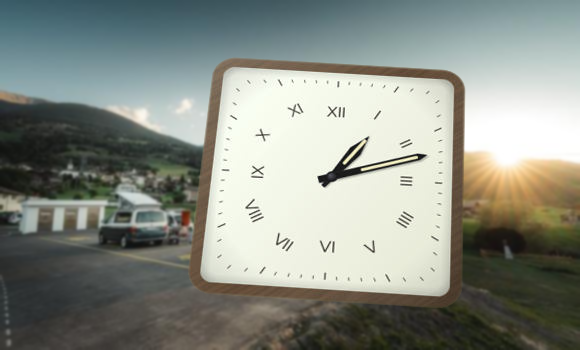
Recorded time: **1:12**
